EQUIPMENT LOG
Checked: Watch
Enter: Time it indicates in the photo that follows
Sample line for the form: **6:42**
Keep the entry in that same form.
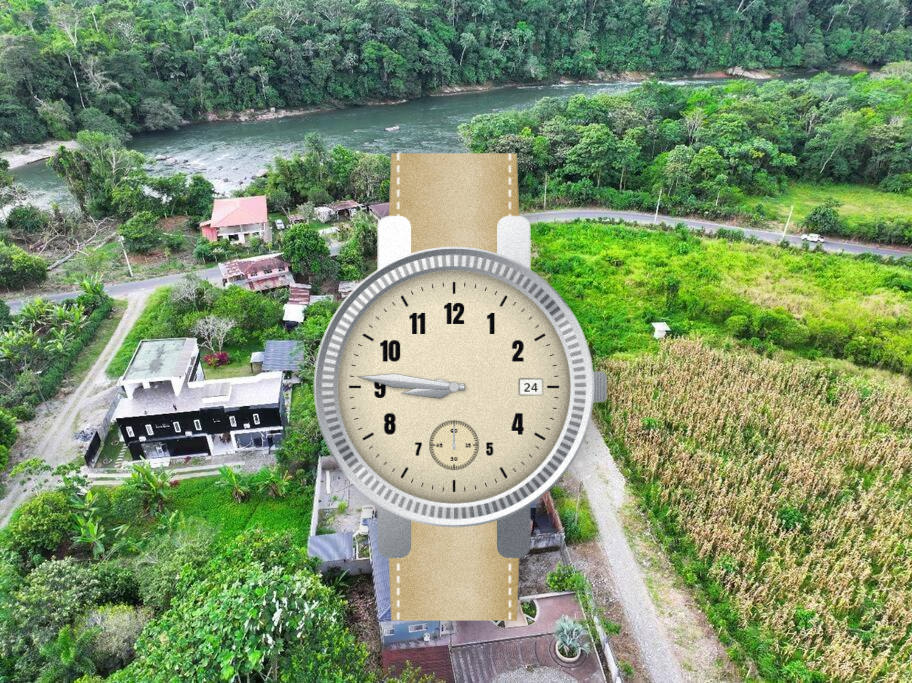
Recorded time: **8:46**
